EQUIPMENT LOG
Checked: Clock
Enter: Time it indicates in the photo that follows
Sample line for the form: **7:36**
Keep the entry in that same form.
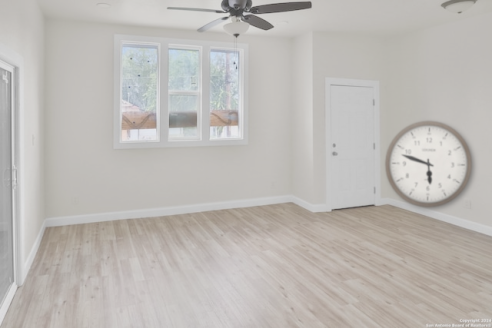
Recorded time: **5:48**
